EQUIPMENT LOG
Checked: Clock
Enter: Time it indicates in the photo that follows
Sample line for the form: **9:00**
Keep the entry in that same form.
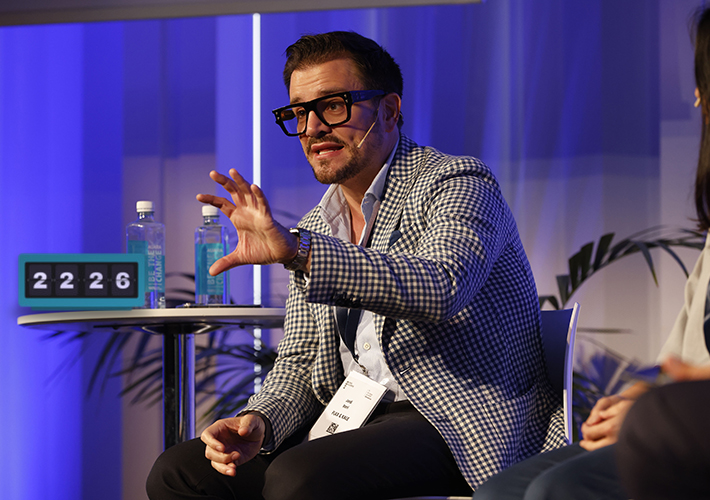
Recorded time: **22:26**
